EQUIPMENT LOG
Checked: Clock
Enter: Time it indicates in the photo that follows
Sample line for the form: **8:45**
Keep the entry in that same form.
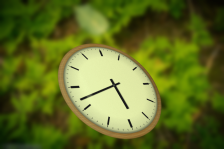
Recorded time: **5:42**
